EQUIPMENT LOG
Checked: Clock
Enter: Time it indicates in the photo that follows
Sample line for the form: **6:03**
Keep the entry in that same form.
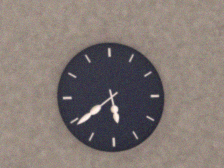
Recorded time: **5:39**
